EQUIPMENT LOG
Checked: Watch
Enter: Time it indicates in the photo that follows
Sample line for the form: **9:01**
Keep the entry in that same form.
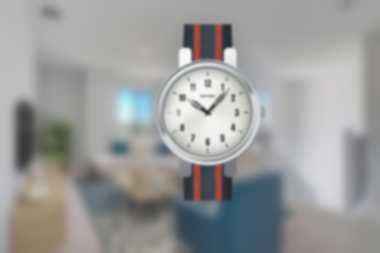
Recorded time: **10:07**
